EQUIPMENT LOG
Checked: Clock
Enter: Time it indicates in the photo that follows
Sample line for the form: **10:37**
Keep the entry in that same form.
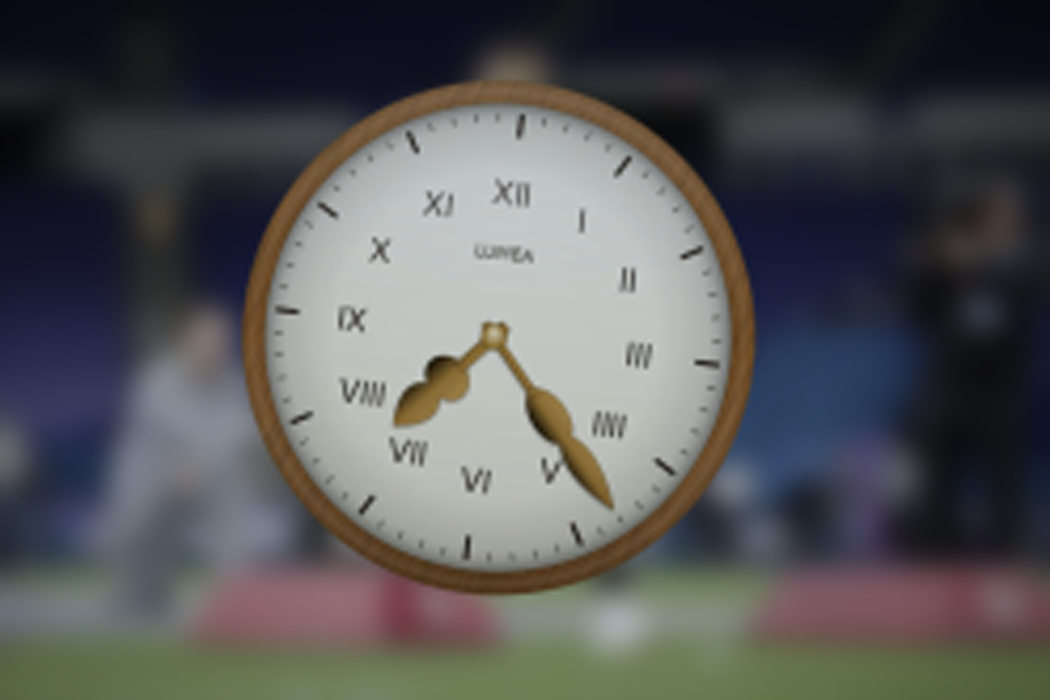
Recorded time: **7:23**
